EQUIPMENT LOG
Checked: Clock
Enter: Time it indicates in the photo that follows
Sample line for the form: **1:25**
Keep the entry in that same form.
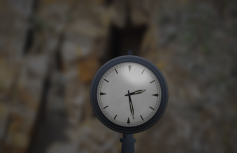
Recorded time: **2:28**
